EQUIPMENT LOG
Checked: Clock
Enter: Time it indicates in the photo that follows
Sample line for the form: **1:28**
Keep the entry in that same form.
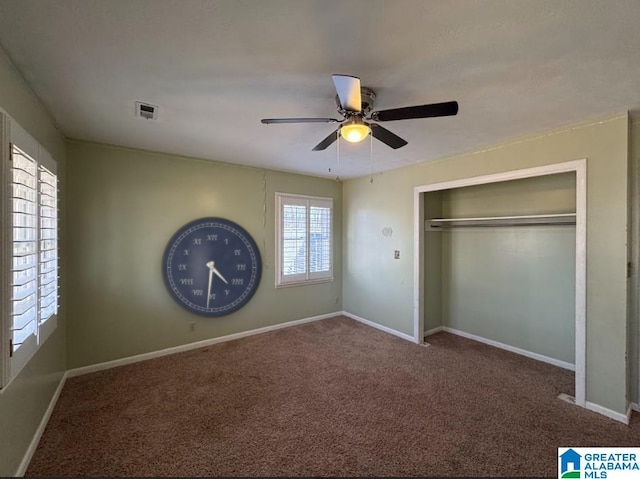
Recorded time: **4:31**
